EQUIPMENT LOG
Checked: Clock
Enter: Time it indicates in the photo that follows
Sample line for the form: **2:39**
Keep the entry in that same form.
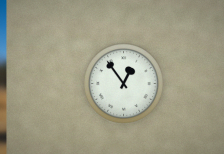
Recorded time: **12:54**
